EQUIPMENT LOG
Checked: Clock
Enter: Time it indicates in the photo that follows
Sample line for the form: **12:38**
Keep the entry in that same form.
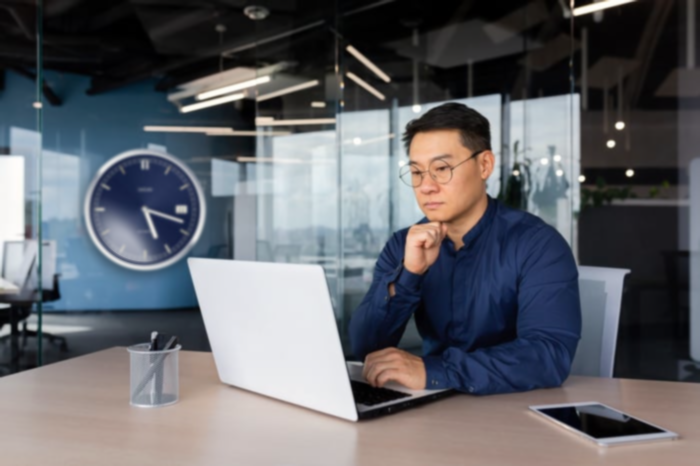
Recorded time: **5:18**
